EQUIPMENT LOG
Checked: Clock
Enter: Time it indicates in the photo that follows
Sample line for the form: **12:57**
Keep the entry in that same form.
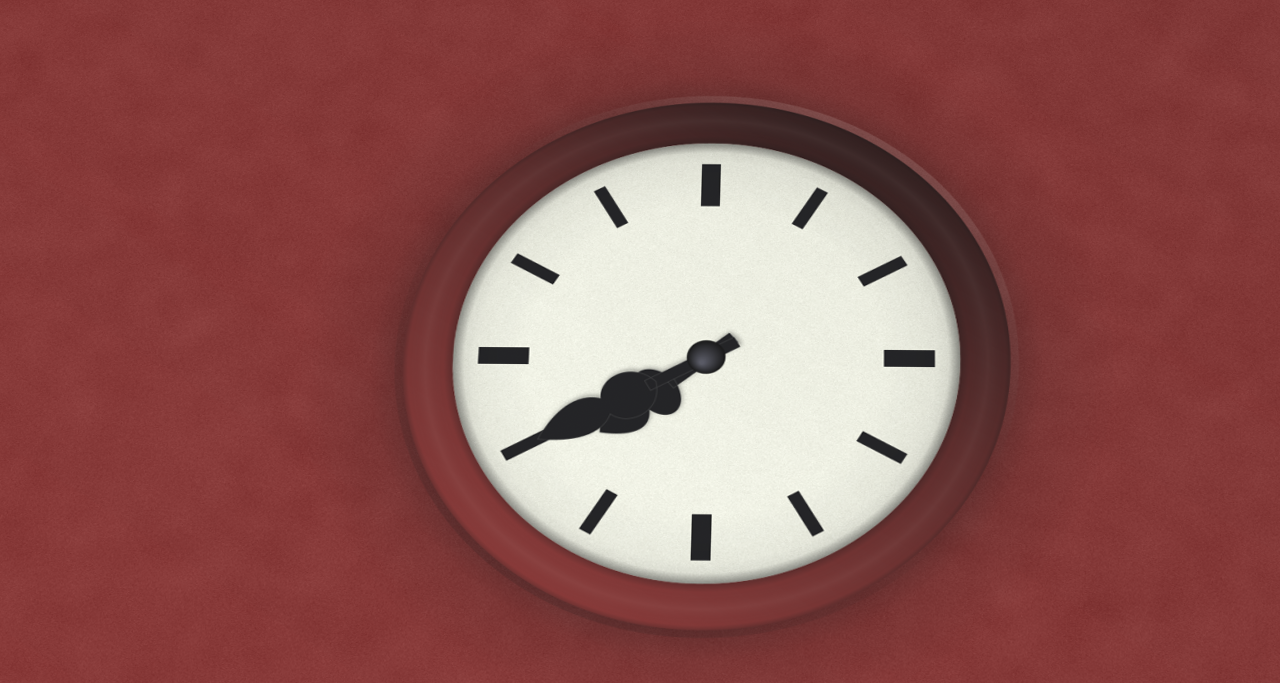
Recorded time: **7:40**
